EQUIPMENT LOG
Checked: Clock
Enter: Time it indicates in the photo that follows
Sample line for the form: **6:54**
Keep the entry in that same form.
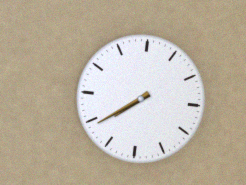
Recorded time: **7:39**
